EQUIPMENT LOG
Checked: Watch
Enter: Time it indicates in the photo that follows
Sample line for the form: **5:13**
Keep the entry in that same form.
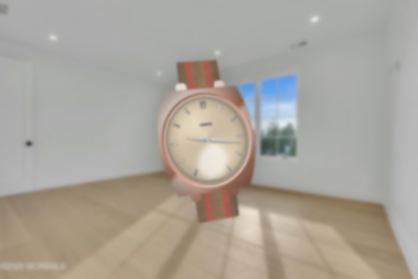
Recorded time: **9:17**
